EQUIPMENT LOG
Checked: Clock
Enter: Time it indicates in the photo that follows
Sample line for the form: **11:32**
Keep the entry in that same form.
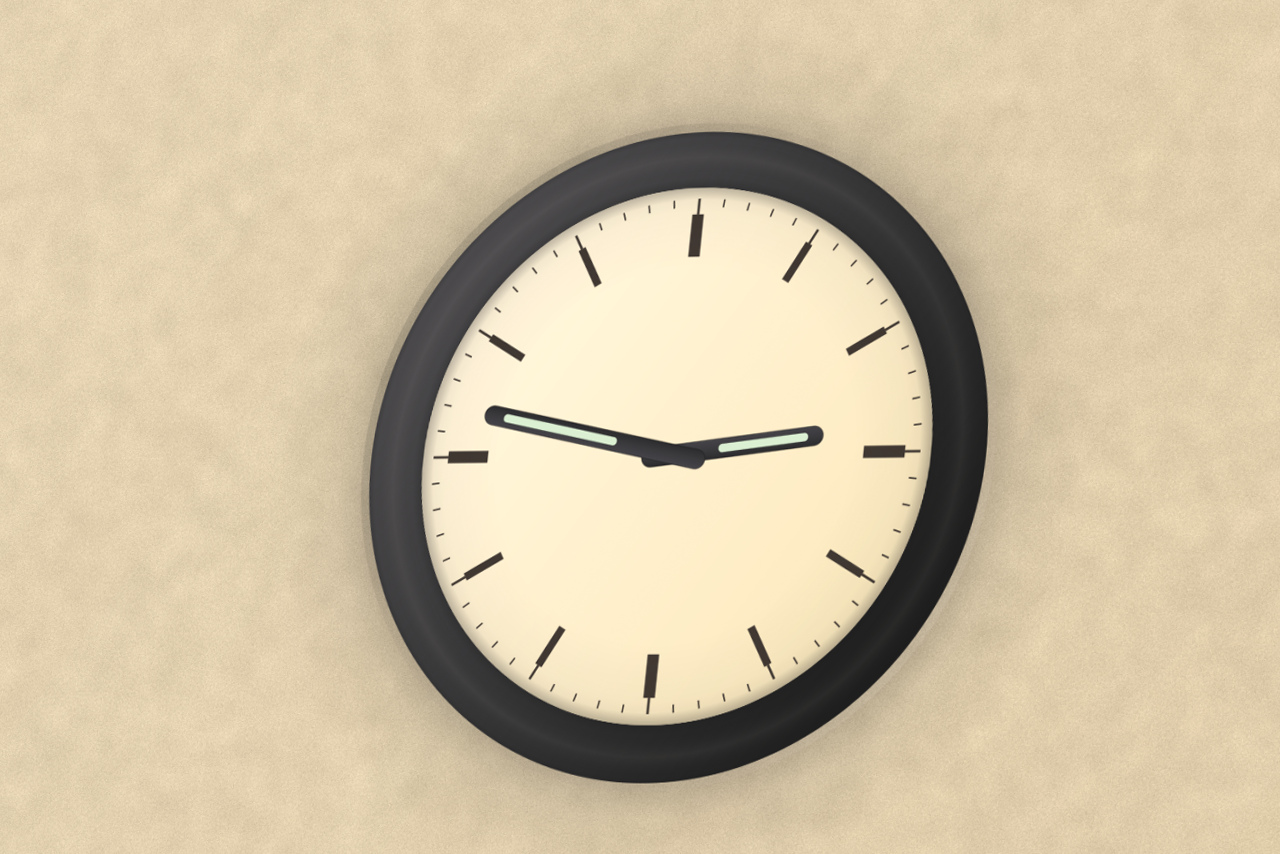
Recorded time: **2:47**
